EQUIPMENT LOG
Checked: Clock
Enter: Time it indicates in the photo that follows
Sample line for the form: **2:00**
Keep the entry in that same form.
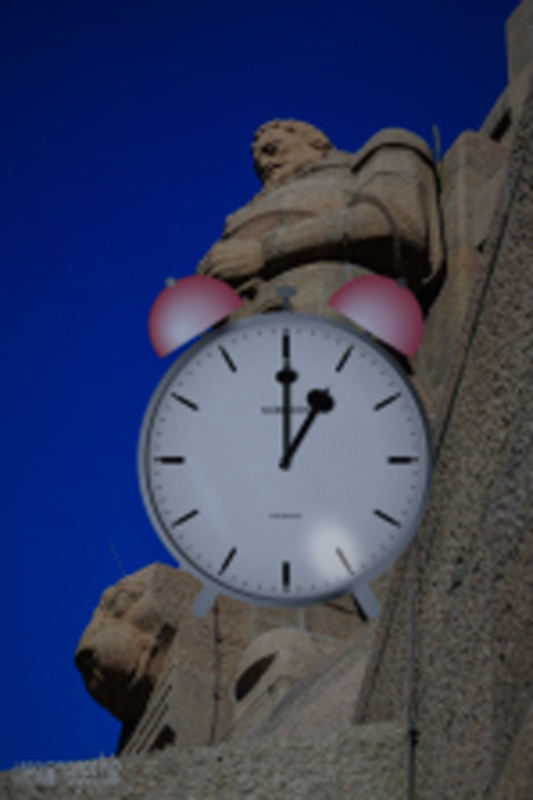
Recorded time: **1:00**
